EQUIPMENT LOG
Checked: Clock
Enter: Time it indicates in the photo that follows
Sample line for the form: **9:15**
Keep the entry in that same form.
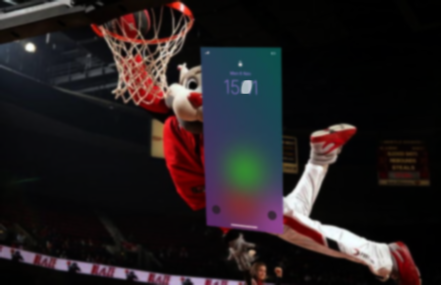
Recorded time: **15:11**
